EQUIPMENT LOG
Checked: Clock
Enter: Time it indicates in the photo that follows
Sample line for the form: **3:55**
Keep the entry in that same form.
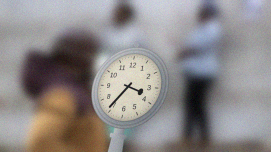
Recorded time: **3:36**
